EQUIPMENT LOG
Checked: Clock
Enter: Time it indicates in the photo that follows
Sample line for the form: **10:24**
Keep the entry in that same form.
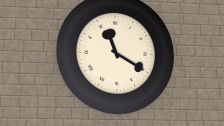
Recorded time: **11:20**
